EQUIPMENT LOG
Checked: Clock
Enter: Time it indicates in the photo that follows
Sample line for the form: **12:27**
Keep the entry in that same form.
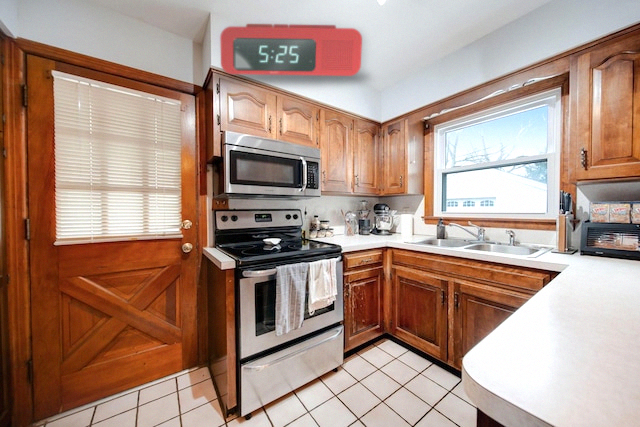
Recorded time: **5:25**
